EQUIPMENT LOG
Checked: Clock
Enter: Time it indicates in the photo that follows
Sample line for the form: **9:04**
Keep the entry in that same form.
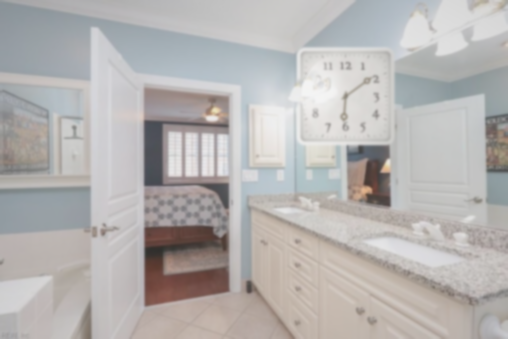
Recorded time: **6:09**
